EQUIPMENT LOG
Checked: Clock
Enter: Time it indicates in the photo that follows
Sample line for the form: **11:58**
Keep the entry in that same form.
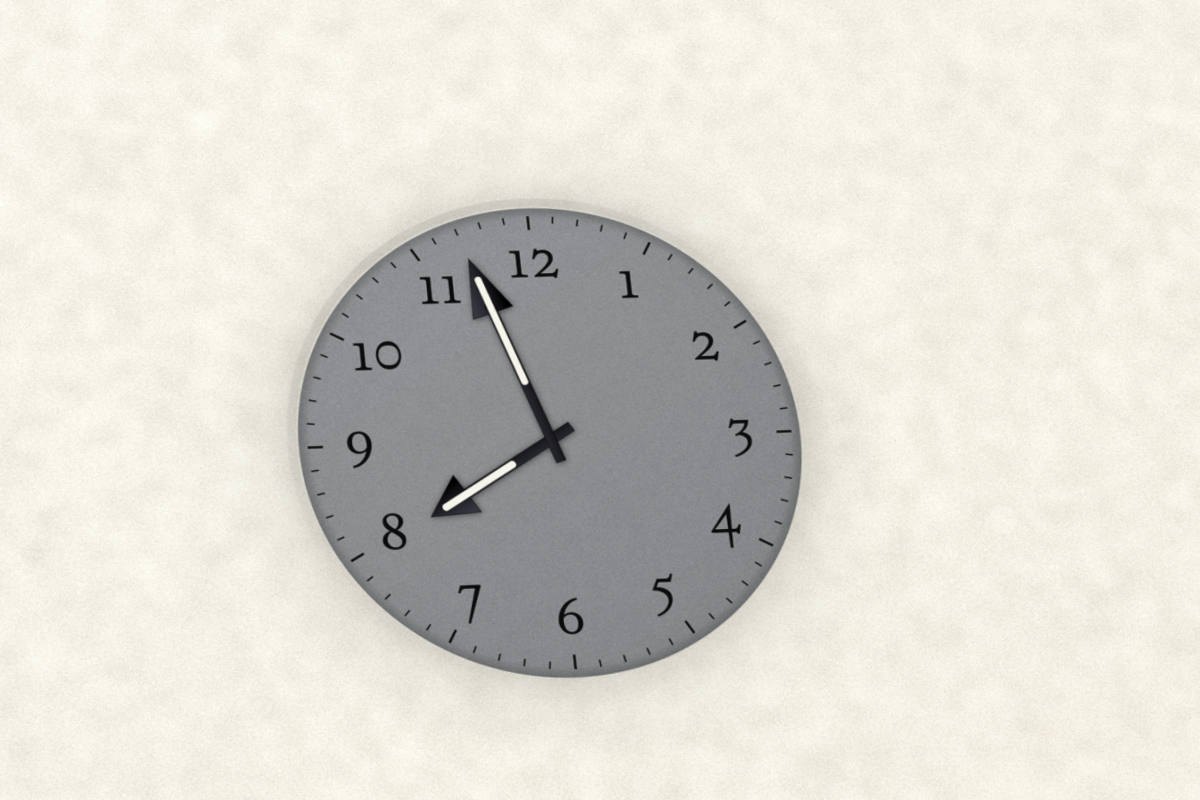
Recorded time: **7:57**
